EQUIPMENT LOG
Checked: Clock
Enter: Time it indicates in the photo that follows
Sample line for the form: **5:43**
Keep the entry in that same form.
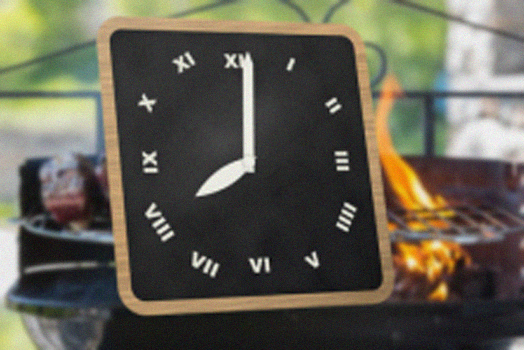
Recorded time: **8:01**
